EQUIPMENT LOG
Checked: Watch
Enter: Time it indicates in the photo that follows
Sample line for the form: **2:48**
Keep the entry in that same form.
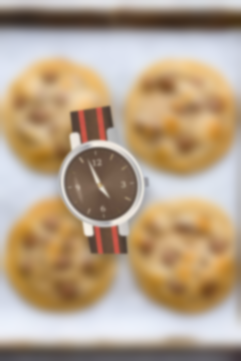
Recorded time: **4:57**
